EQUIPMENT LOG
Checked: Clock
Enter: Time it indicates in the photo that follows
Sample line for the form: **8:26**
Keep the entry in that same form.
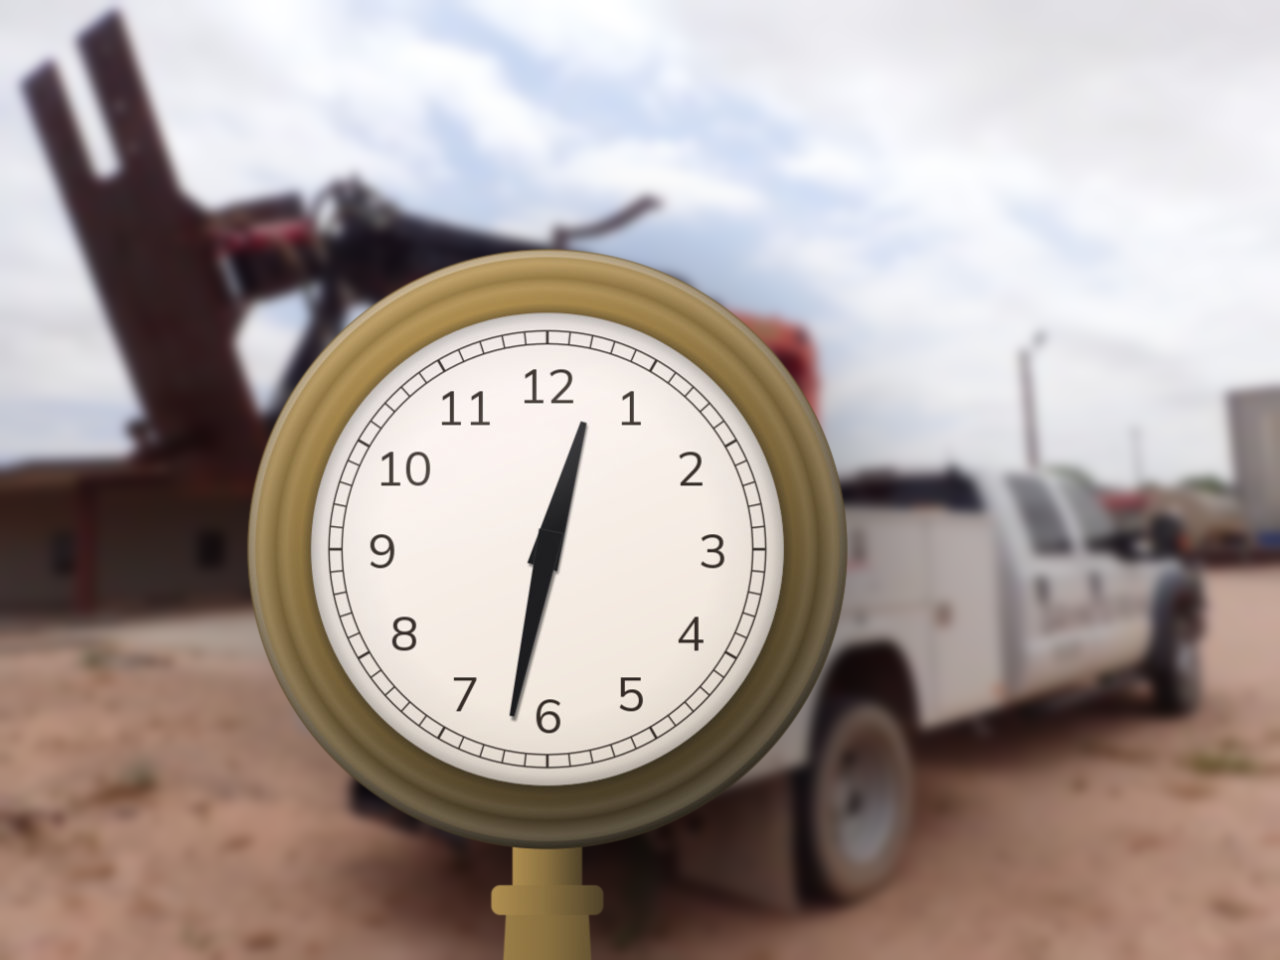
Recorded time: **12:32**
